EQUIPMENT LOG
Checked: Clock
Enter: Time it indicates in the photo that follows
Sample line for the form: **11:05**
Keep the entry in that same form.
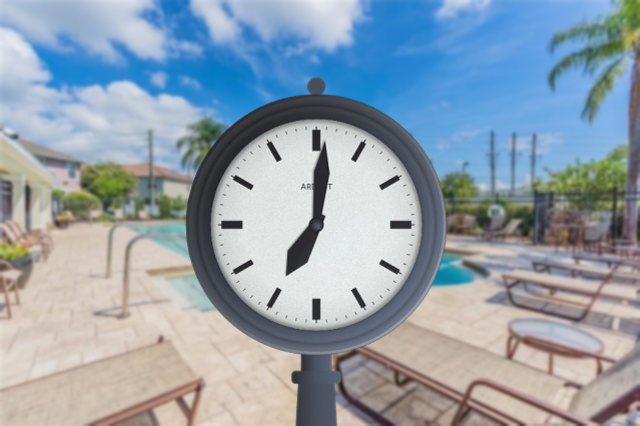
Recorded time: **7:01**
